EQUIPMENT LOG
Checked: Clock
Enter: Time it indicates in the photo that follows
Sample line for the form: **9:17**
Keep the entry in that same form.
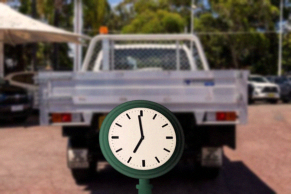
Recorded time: **6:59**
